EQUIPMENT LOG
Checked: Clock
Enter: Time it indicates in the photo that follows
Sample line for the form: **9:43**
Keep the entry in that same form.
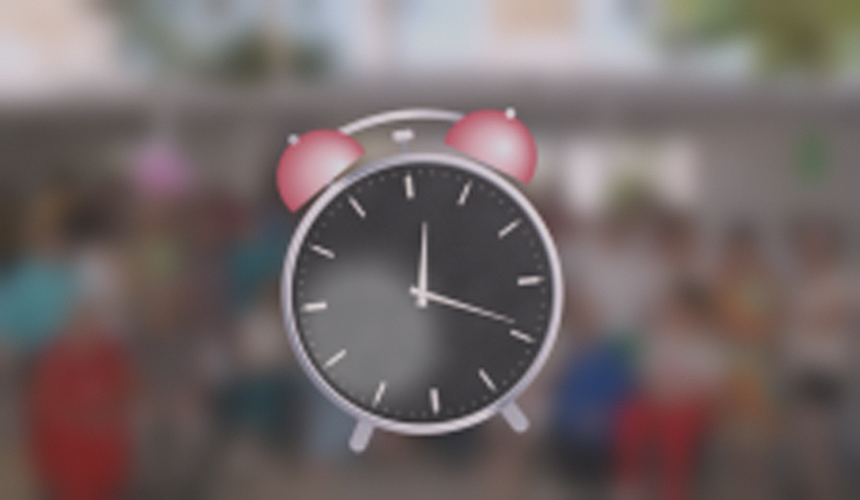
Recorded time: **12:19**
